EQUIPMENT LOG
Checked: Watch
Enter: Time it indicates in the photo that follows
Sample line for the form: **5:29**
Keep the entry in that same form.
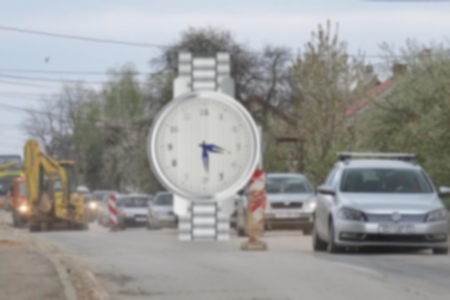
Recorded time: **3:29**
